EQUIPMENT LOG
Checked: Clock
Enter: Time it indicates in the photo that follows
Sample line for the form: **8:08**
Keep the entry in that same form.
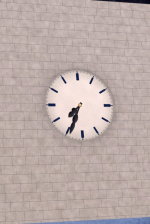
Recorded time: **7:34**
